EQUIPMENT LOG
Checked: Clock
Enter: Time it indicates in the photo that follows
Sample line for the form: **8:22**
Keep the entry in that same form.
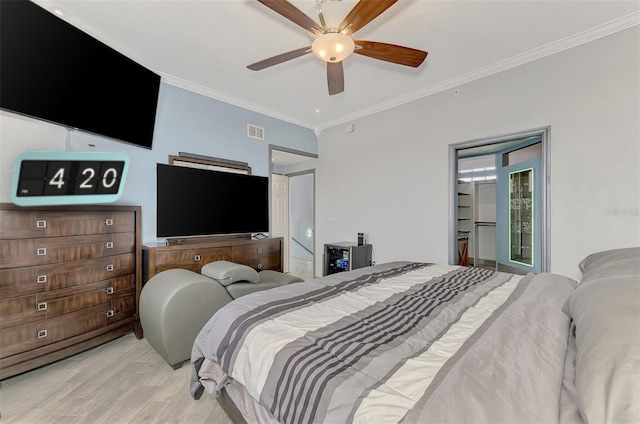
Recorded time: **4:20**
